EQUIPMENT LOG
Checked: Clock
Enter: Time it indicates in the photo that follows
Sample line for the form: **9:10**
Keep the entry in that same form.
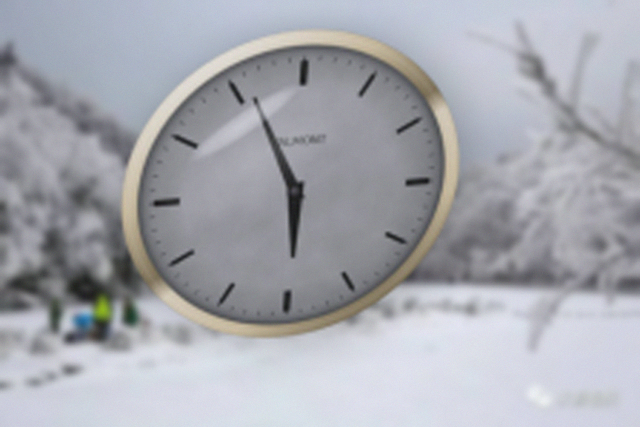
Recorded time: **5:56**
